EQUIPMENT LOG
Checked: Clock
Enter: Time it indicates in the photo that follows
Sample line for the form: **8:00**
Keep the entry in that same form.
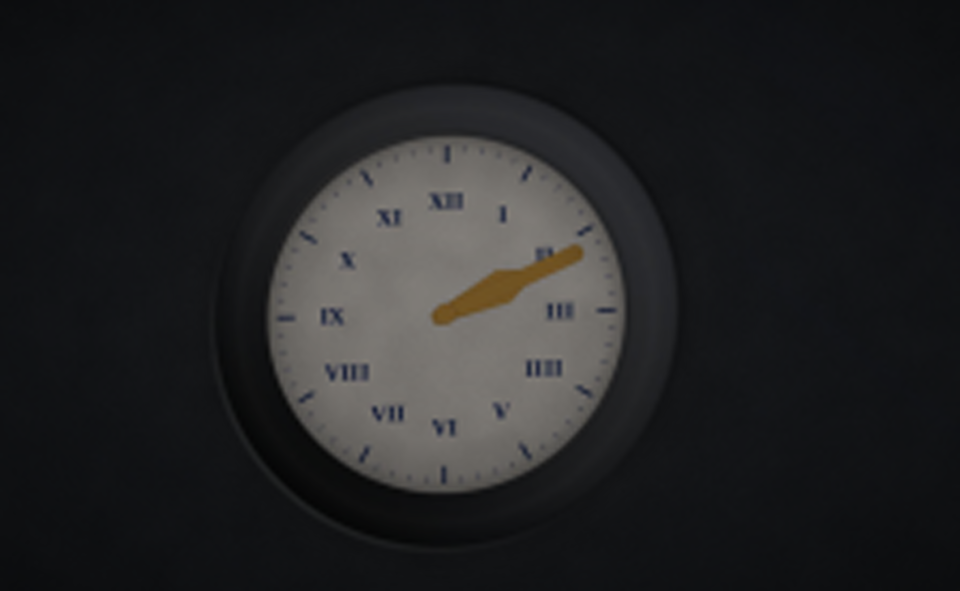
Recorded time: **2:11**
